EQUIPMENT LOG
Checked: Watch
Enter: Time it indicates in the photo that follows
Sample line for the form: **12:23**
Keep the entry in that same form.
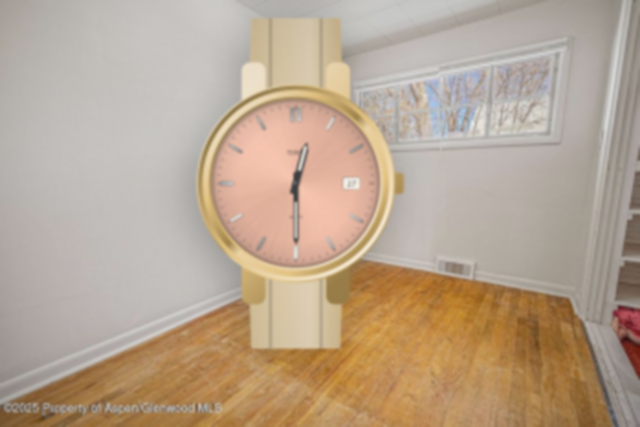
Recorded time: **12:30**
